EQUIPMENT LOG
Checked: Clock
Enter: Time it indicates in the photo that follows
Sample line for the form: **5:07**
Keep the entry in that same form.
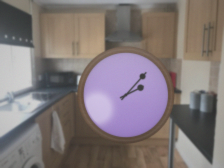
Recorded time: **2:07**
